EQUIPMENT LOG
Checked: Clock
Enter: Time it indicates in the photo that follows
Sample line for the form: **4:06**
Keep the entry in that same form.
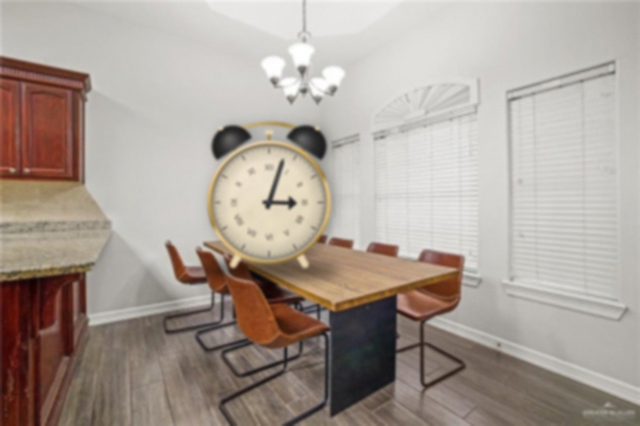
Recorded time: **3:03**
